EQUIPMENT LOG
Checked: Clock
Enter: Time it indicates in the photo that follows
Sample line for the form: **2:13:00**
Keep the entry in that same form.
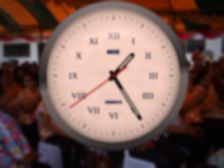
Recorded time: **1:24:39**
